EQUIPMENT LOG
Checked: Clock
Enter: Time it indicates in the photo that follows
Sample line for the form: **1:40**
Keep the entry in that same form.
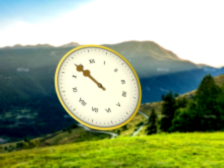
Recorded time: **10:54**
